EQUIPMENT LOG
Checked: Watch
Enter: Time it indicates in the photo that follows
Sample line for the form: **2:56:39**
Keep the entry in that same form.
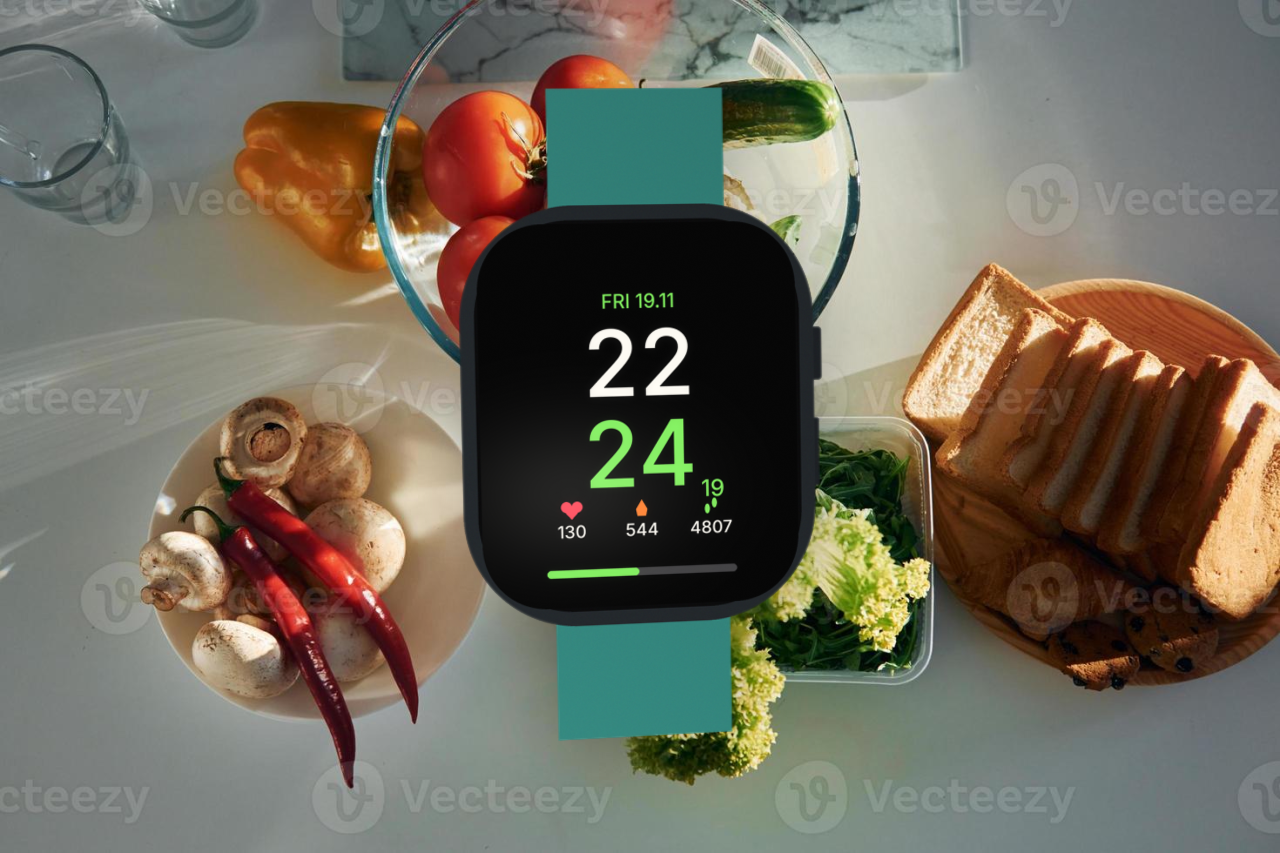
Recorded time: **22:24:19**
